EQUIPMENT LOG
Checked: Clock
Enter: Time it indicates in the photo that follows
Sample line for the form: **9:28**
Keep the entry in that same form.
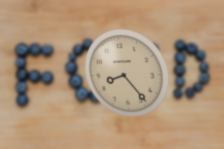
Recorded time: **8:24**
